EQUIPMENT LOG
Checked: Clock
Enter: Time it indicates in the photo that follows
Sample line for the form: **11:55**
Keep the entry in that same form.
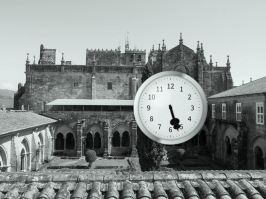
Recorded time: **5:27**
